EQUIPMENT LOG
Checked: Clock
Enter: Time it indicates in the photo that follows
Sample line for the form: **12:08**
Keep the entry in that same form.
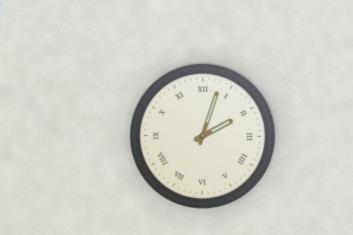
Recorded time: **2:03**
